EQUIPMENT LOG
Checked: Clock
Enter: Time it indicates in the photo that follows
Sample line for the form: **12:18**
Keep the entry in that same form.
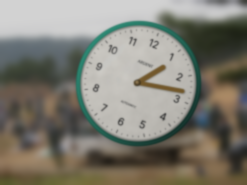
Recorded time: **1:13**
